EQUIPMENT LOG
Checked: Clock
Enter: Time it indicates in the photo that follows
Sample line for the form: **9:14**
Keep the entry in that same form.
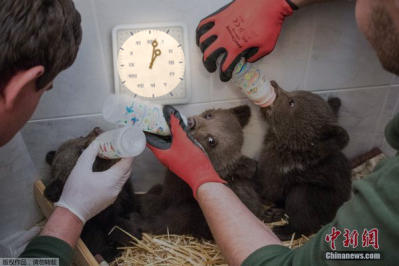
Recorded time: **1:02**
